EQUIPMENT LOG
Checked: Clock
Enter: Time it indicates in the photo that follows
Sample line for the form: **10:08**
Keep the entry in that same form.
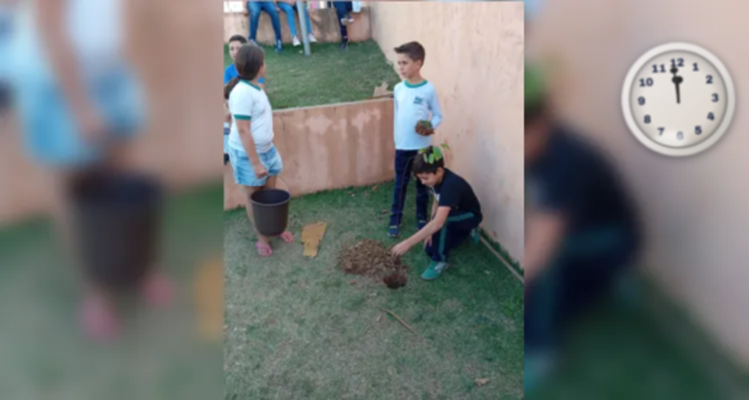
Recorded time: **11:59**
